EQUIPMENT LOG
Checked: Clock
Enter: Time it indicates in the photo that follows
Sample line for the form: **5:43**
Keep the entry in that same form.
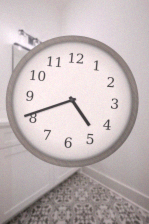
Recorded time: **4:41**
